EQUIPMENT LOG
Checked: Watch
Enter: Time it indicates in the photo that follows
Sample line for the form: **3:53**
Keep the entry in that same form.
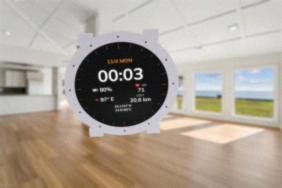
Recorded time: **0:03**
